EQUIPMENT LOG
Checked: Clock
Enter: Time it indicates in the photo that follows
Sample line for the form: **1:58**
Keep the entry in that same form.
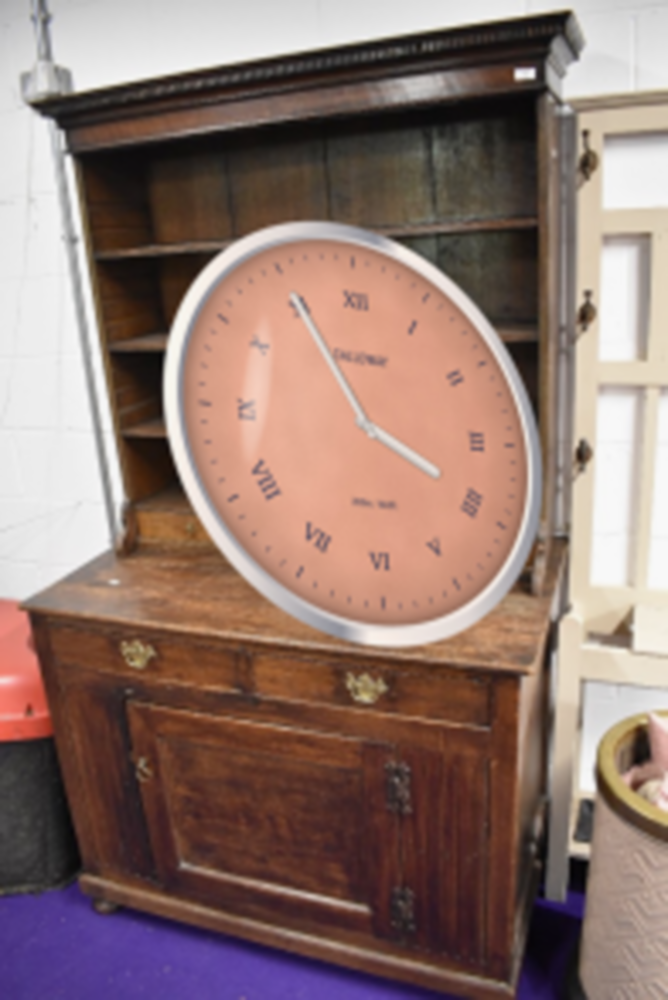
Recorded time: **3:55**
